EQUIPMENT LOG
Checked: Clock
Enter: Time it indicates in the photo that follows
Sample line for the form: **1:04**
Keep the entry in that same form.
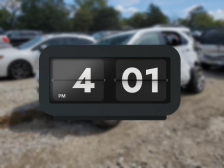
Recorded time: **4:01**
